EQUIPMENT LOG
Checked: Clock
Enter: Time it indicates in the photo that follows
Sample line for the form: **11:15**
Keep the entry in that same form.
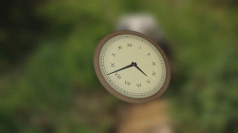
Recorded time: **4:42**
